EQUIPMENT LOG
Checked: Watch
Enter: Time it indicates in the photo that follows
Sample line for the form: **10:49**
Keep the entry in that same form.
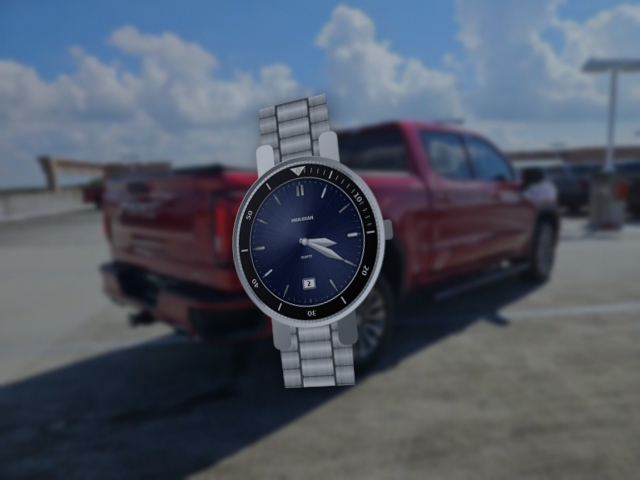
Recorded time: **3:20**
